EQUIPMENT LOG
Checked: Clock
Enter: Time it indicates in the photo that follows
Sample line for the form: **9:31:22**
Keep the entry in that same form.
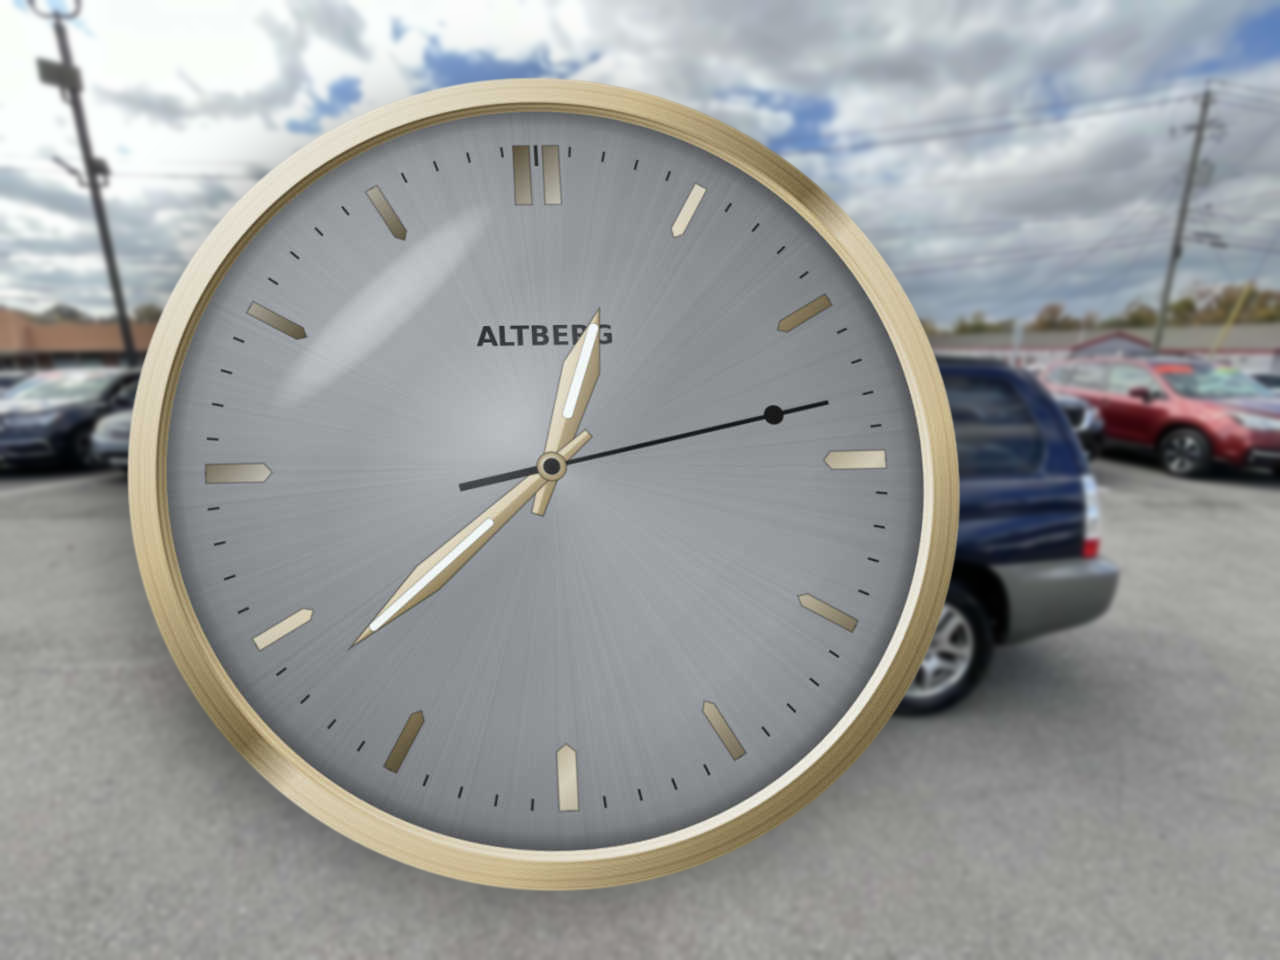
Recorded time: **12:38:13**
